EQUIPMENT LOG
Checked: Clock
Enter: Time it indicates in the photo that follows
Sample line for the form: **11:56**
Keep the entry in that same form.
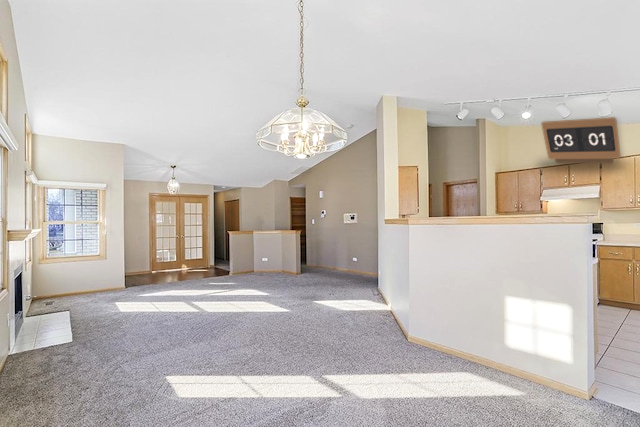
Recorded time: **3:01**
